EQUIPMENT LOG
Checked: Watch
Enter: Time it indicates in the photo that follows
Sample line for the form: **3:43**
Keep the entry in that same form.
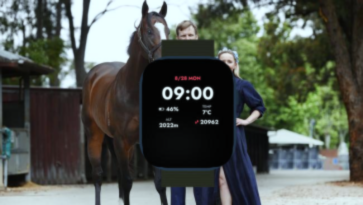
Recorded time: **9:00**
